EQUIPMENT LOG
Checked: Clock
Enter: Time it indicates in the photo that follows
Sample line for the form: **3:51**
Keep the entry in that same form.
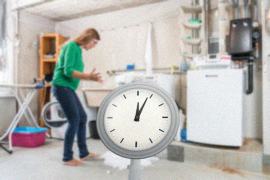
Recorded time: **12:04**
